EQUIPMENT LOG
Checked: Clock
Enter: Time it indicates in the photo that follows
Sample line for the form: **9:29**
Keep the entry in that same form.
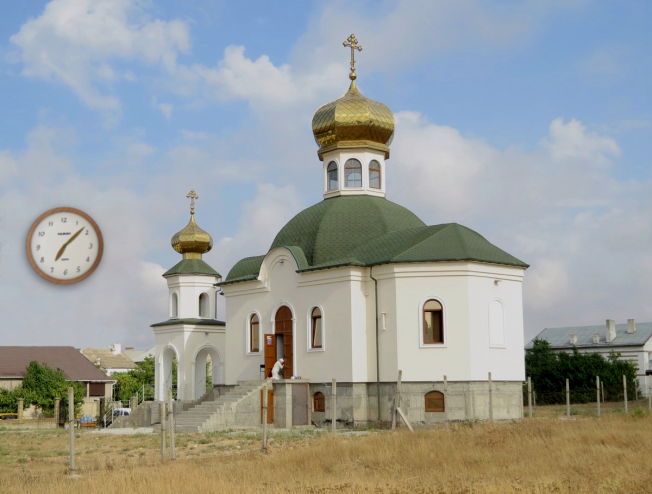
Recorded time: **7:08**
